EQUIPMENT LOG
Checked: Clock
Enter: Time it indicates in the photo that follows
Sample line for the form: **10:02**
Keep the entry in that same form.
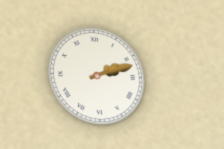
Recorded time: **2:12**
